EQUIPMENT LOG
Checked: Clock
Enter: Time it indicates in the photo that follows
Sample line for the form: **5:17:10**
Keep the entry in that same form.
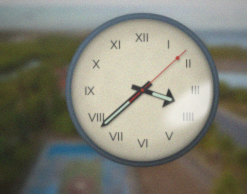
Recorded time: **3:38:08**
